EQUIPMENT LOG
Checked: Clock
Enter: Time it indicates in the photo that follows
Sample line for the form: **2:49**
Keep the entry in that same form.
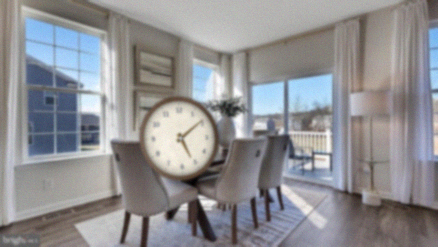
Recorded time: **5:09**
